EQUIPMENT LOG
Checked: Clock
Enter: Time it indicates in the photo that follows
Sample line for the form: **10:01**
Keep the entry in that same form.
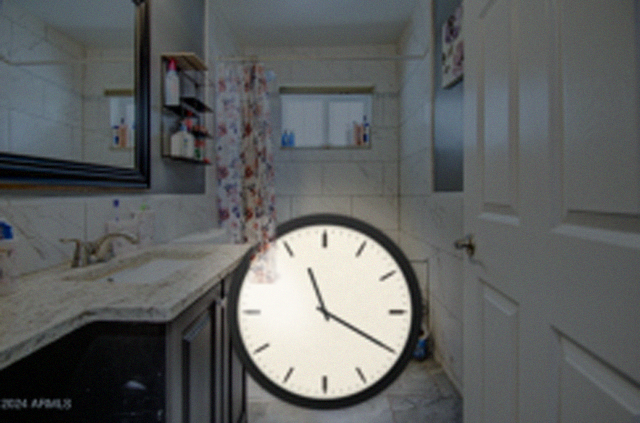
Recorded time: **11:20**
